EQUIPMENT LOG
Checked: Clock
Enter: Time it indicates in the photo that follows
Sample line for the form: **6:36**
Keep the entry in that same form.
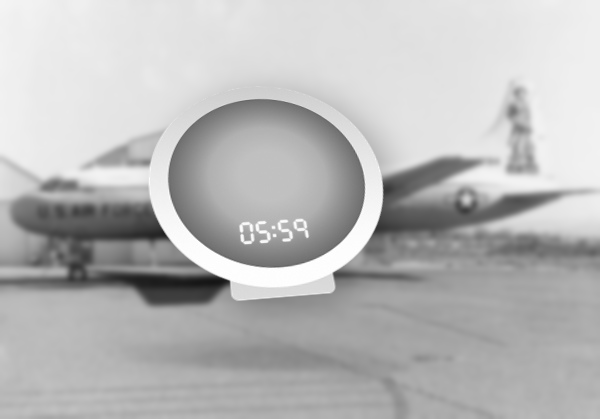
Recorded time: **5:59**
